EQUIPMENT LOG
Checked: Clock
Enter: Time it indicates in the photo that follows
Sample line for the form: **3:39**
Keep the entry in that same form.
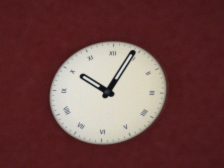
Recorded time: **10:04**
